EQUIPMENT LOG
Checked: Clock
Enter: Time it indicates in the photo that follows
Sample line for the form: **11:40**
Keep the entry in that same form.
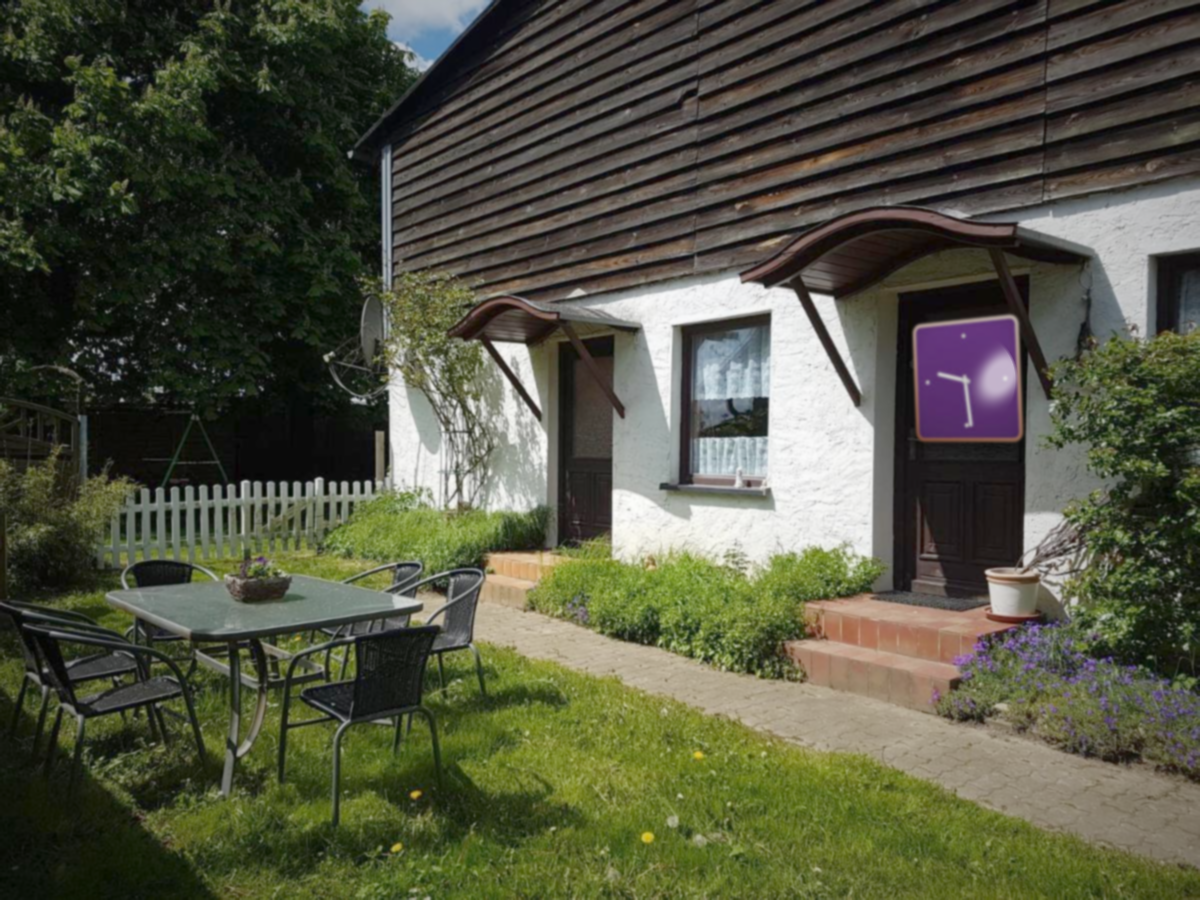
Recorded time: **9:29**
